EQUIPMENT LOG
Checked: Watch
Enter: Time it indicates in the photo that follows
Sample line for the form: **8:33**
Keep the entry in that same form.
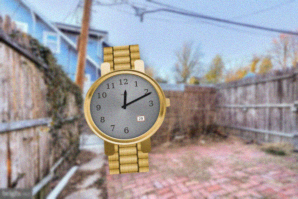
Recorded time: **12:11**
